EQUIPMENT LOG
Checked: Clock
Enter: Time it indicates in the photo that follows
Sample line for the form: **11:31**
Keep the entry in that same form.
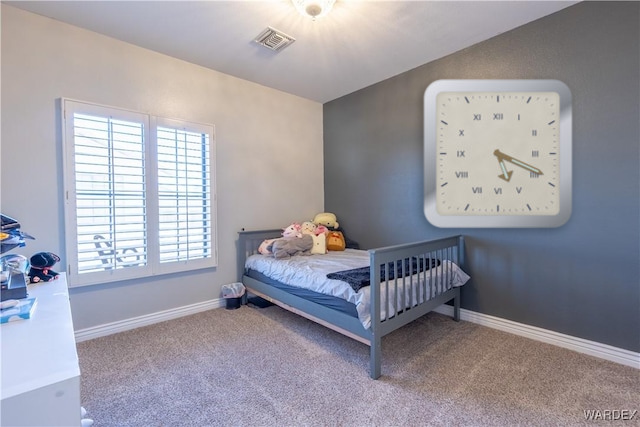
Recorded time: **5:19**
